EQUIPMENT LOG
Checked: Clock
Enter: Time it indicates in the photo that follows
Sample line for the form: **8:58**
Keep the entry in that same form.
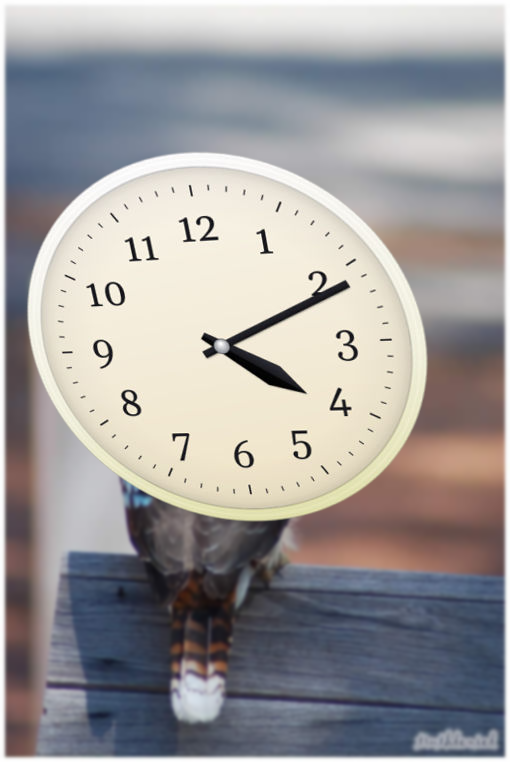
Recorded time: **4:11**
